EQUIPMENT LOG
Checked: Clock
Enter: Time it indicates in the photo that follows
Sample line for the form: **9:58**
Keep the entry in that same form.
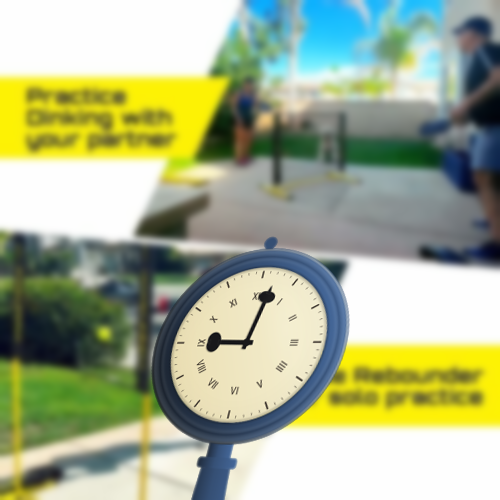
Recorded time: **9:02**
